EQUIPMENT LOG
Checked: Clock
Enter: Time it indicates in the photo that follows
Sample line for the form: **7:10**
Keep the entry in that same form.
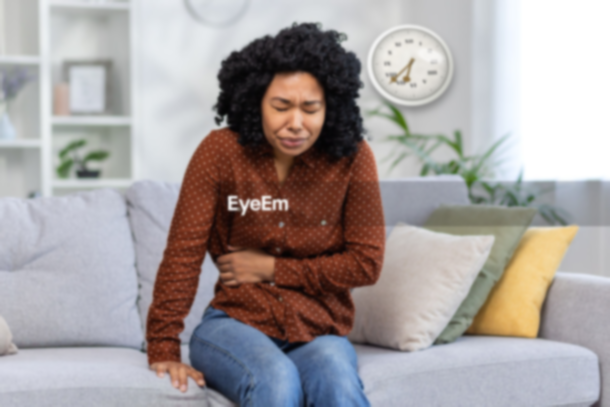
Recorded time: **6:38**
